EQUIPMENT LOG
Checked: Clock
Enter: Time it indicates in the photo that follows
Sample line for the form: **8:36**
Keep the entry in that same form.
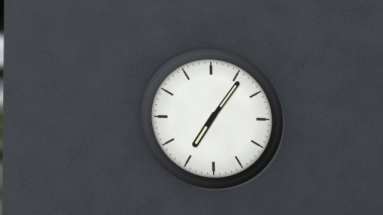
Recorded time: **7:06**
